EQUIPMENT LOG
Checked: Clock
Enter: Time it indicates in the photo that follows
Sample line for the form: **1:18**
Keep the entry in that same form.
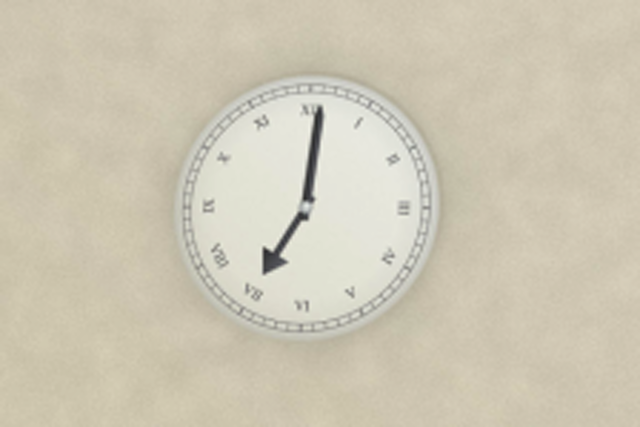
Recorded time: **7:01**
